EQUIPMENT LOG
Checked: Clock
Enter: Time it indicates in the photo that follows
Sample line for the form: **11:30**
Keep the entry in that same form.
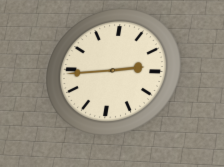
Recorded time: **2:44**
